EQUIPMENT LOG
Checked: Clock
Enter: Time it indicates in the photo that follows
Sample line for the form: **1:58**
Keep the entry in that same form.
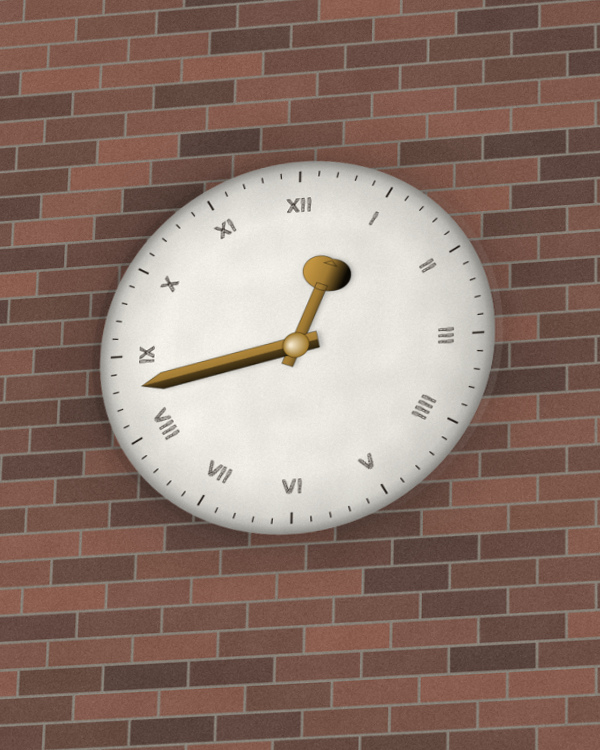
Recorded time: **12:43**
